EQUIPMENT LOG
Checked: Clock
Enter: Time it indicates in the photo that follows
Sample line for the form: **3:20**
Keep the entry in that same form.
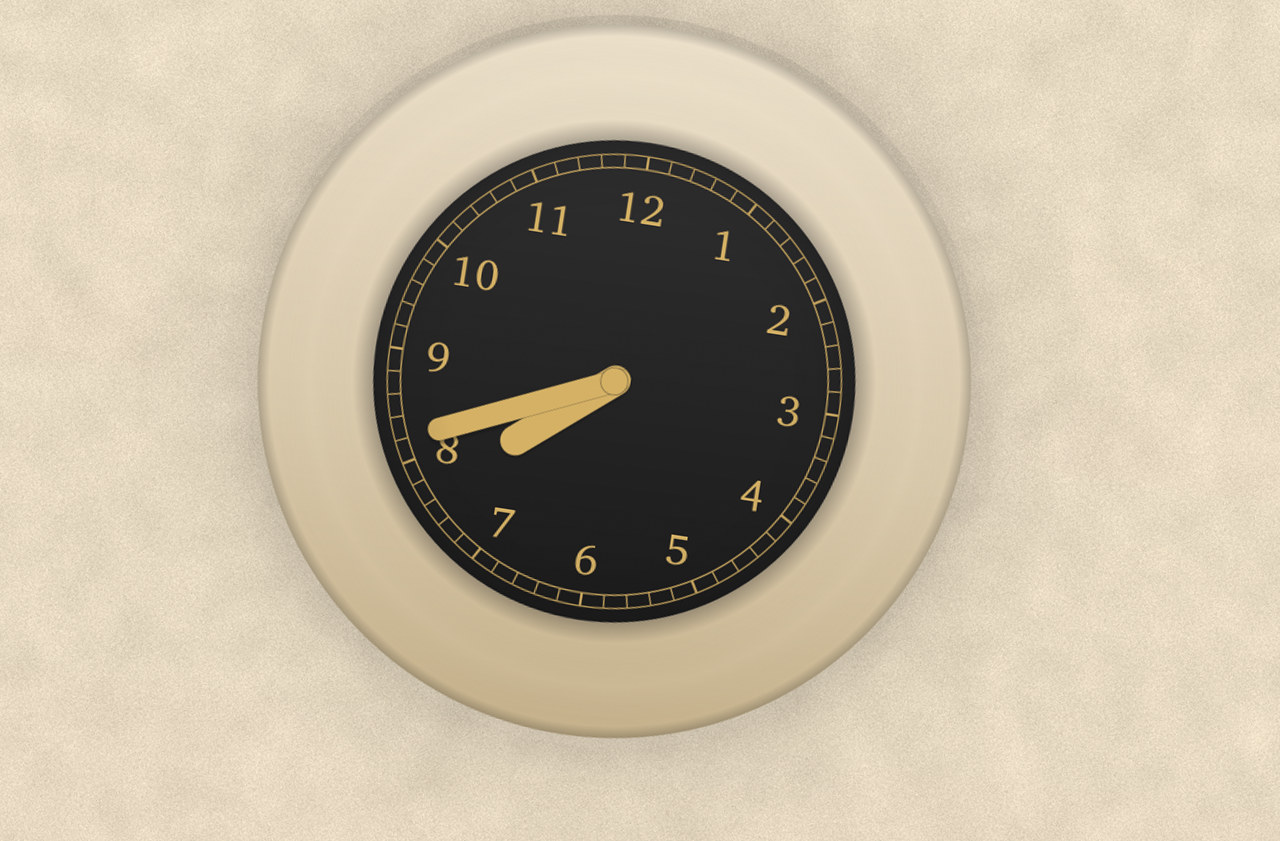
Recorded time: **7:41**
